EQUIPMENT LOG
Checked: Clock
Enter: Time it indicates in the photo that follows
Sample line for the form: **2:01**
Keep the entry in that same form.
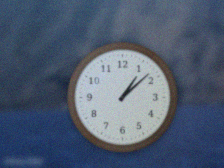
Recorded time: **1:08**
